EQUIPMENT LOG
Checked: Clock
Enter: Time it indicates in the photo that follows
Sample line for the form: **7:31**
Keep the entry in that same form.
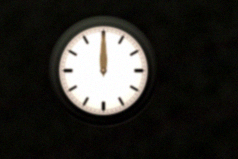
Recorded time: **12:00**
